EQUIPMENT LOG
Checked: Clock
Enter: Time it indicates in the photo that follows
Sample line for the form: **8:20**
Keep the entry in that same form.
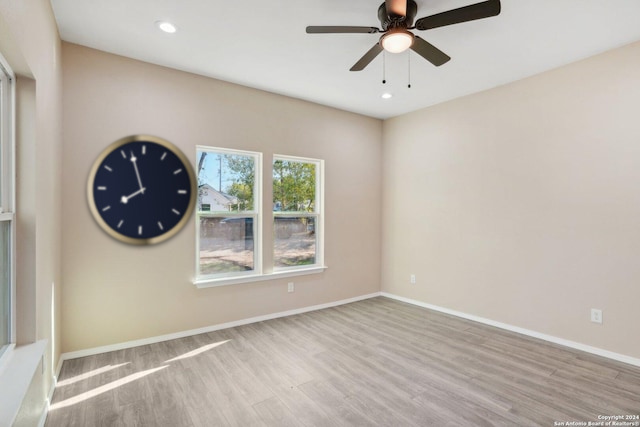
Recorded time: **7:57**
